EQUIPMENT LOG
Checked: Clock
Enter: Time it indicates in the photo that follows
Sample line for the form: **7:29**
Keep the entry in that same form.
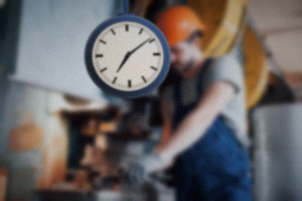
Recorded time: **7:09**
